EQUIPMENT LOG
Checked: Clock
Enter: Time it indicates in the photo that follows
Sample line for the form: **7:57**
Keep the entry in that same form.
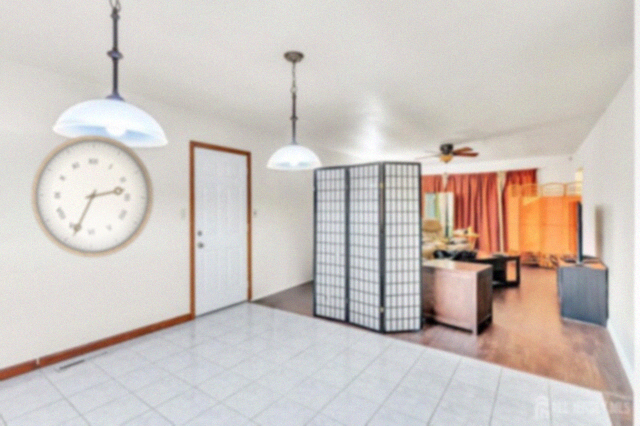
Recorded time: **2:34**
